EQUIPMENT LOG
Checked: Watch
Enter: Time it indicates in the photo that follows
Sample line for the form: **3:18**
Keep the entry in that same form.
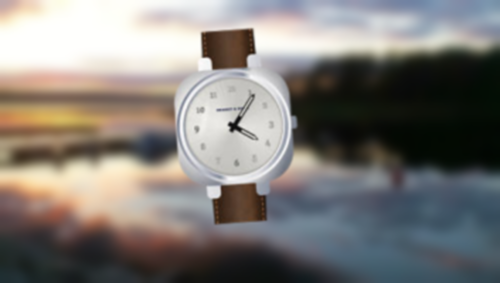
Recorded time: **4:06**
